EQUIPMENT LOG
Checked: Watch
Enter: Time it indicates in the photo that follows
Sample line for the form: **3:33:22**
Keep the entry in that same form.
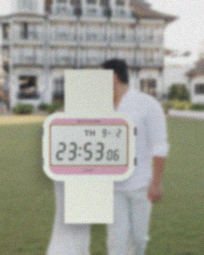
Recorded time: **23:53:06**
